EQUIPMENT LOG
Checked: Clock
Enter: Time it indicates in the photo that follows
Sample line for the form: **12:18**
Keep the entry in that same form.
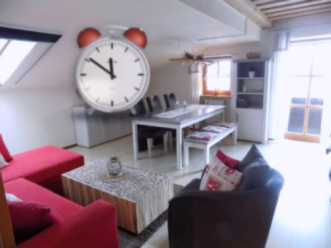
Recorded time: **11:51**
